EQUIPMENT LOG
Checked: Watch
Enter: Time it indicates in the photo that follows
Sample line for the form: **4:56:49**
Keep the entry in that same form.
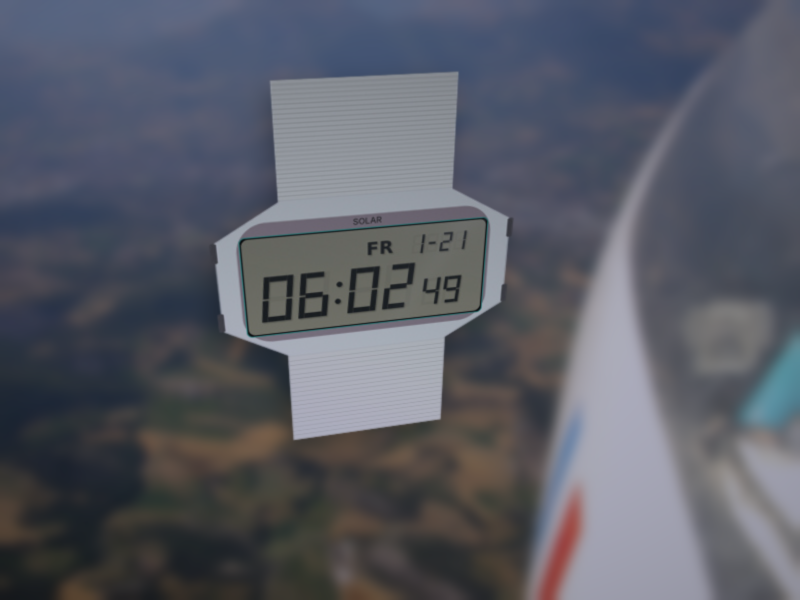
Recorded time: **6:02:49**
